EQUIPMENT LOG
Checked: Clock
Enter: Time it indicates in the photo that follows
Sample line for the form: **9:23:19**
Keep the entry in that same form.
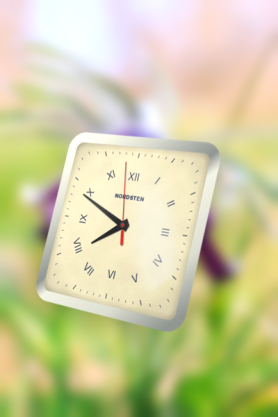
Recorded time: **7:48:58**
